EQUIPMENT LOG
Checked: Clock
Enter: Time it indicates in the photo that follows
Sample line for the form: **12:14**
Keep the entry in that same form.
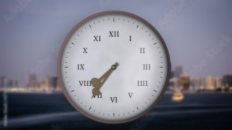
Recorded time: **7:36**
